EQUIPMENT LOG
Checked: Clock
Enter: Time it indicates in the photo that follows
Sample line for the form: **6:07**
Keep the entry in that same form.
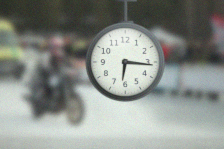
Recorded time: **6:16**
